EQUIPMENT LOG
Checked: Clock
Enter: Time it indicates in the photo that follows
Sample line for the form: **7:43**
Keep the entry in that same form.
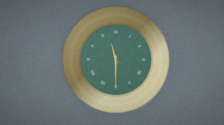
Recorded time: **11:30**
